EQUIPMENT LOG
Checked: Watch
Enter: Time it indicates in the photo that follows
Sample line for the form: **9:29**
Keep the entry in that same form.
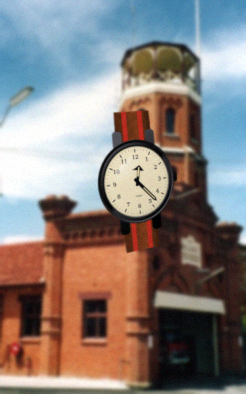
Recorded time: **12:23**
